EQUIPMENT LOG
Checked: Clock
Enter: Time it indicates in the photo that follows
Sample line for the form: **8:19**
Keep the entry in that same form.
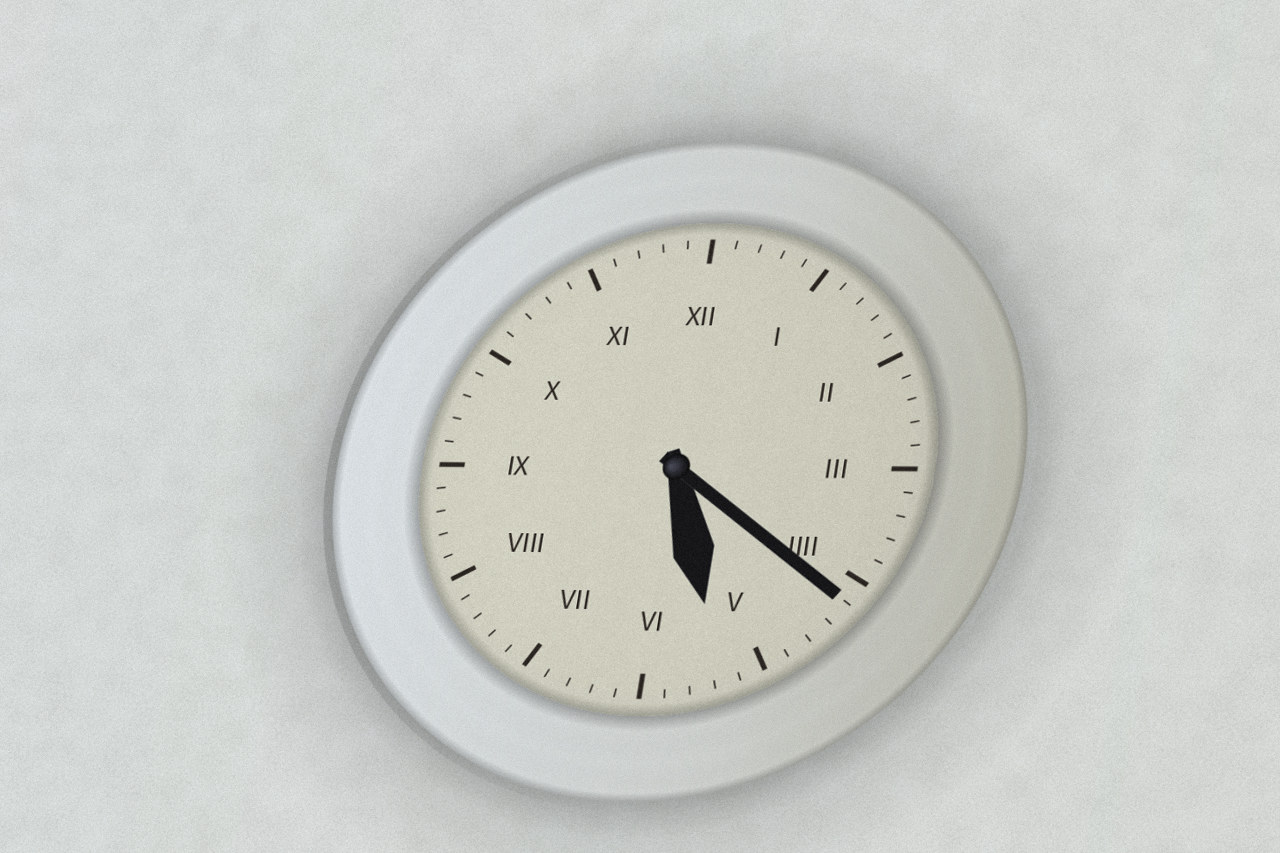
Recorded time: **5:21**
